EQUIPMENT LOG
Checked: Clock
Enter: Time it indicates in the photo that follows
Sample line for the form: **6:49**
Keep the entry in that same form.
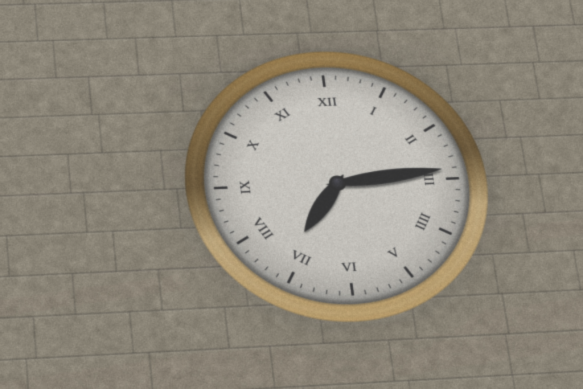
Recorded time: **7:14**
